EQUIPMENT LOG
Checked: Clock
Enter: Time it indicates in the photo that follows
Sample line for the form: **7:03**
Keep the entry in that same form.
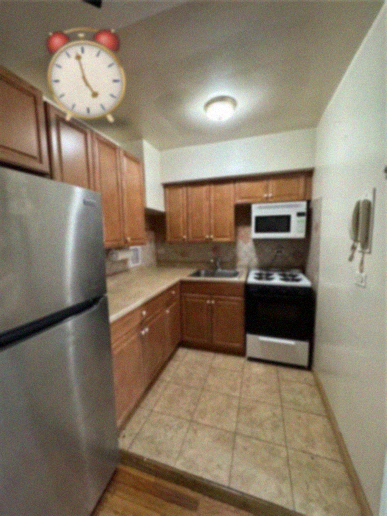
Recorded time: **4:58**
